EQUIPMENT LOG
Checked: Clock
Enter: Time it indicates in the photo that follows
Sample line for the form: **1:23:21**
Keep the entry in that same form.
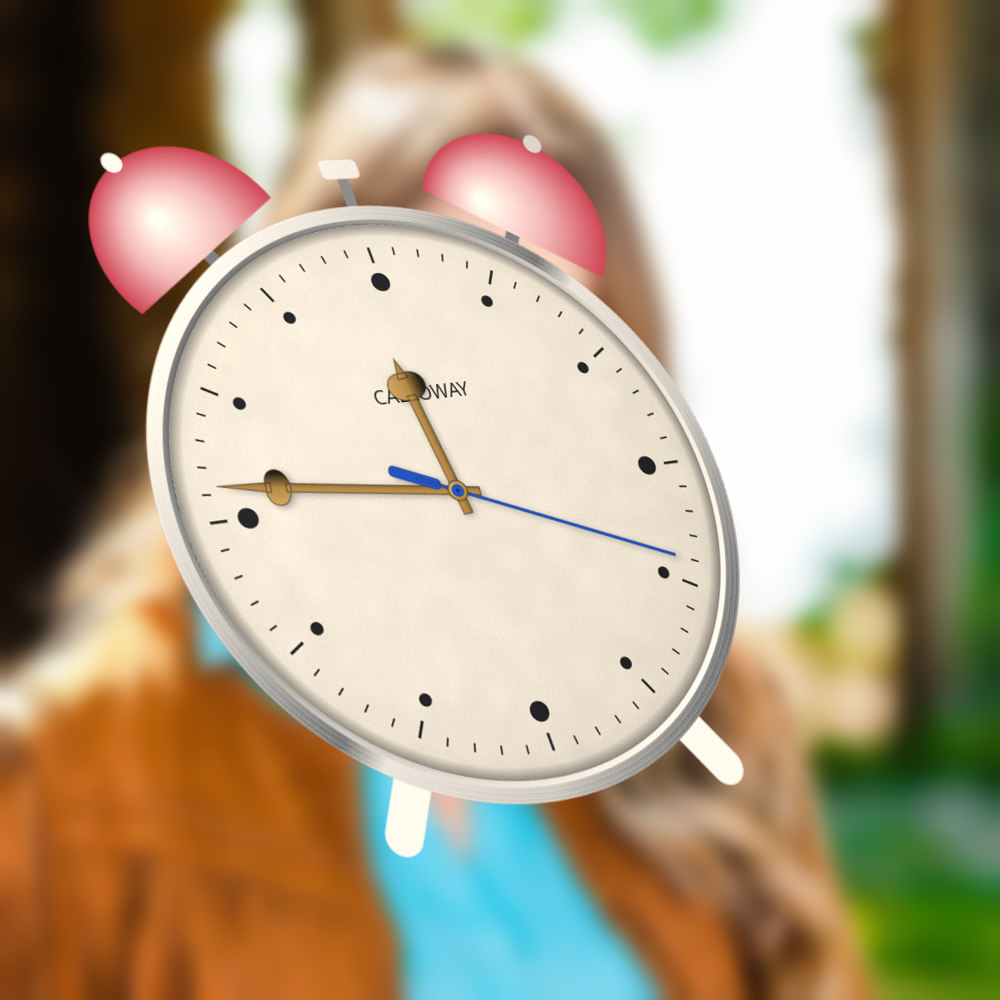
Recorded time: **11:46:19**
